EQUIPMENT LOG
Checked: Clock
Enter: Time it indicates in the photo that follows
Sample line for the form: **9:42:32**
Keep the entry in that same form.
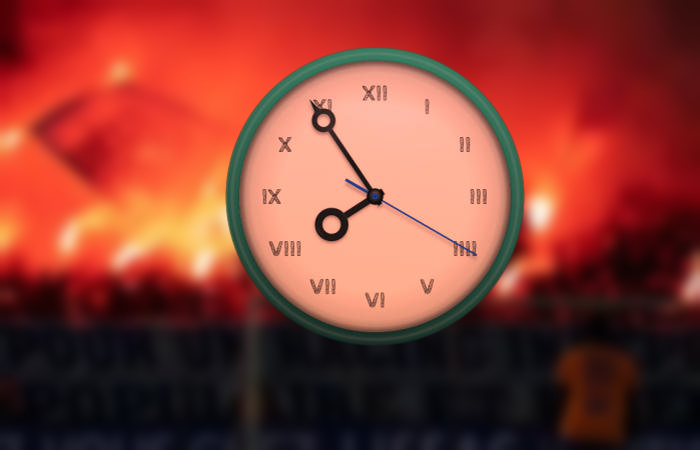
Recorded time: **7:54:20**
